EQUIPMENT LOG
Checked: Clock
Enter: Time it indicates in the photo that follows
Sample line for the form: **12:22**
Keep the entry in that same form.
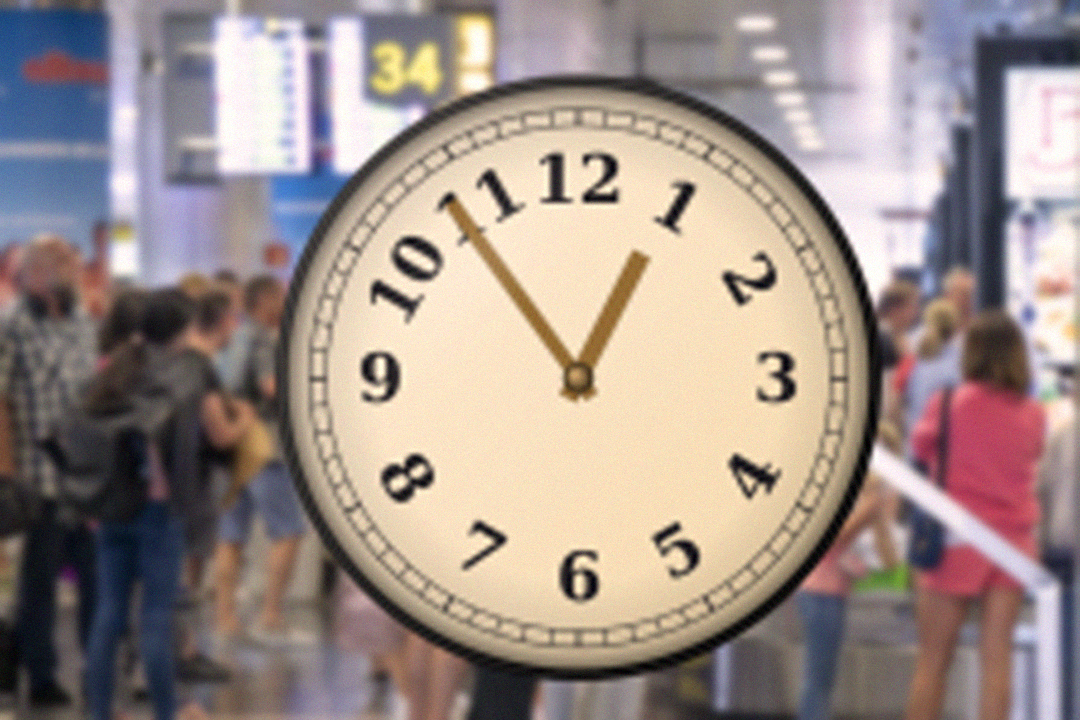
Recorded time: **12:54**
